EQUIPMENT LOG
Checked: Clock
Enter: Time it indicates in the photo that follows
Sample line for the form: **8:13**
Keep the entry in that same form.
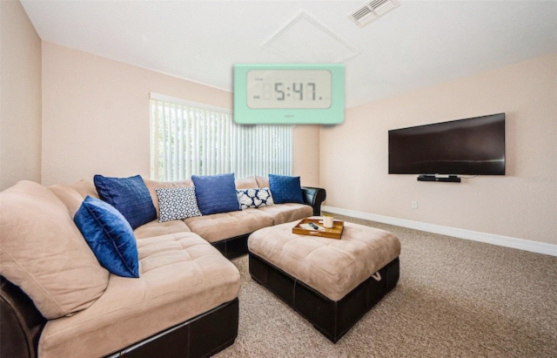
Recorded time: **5:47**
